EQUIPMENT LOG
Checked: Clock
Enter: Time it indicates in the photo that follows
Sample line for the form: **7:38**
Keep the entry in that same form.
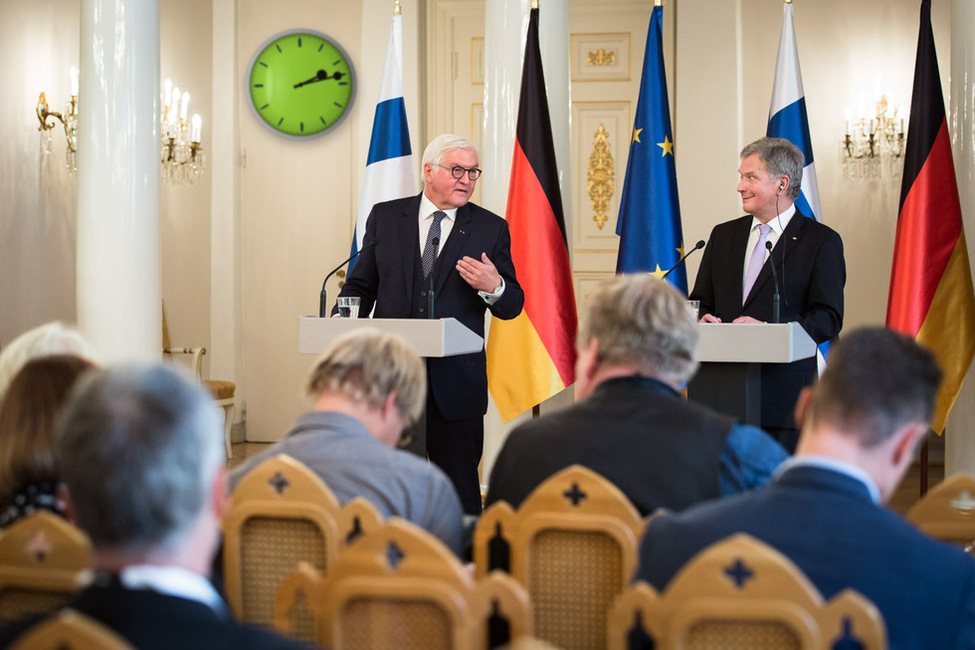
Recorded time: **2:13**
